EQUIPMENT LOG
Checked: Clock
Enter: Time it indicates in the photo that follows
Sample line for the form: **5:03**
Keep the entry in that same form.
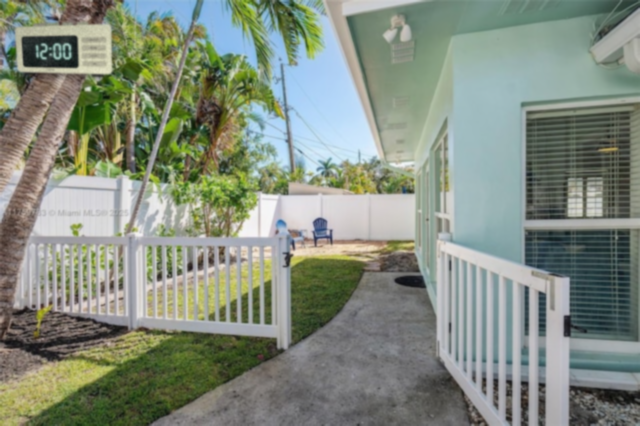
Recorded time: **12:00**
